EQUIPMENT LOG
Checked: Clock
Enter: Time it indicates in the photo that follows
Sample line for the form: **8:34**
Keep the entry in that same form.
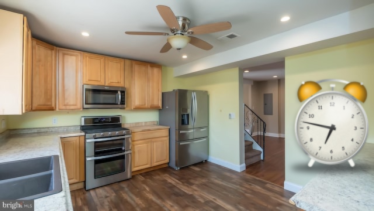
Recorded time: **6:47**
